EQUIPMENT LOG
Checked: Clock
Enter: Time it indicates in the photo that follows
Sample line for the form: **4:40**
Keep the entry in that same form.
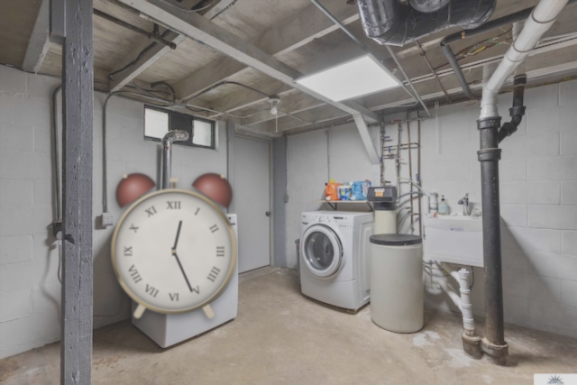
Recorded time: **12:26**
